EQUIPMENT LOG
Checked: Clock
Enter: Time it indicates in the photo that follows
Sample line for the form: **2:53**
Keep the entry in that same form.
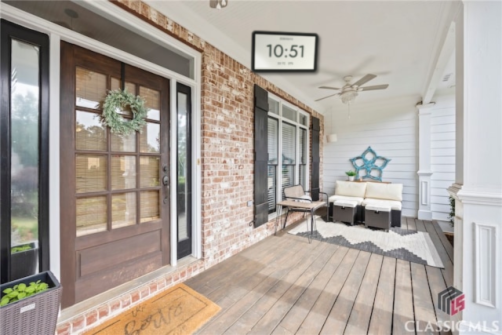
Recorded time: **10:51**
